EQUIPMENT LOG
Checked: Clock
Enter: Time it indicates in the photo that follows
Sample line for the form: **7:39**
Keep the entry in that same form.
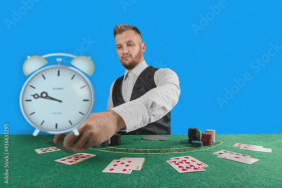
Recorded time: **9:47**
